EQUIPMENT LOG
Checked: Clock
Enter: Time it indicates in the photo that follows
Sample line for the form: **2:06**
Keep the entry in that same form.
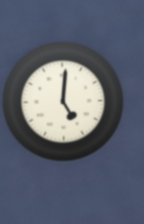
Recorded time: **5:01**
